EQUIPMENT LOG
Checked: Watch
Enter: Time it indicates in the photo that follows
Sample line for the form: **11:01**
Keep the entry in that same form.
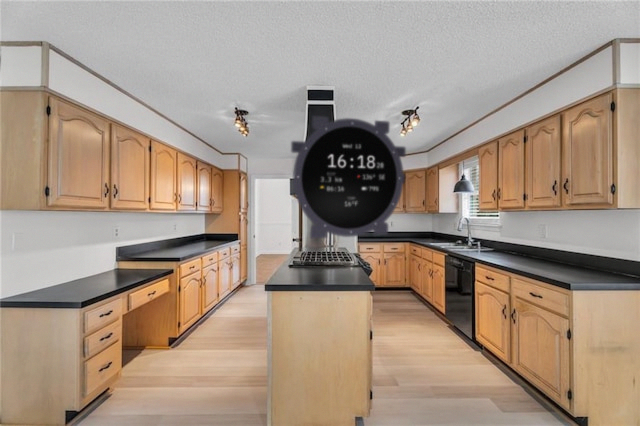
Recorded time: **16:18**
